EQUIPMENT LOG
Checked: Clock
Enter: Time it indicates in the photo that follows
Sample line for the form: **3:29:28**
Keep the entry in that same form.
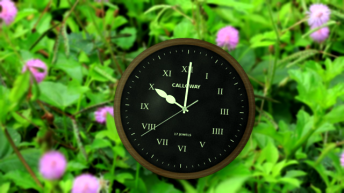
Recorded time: **10:00:39**
